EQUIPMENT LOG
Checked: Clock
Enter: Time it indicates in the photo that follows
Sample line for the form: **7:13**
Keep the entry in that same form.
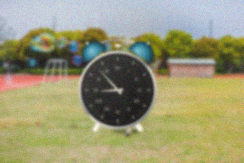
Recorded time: **8:53**
